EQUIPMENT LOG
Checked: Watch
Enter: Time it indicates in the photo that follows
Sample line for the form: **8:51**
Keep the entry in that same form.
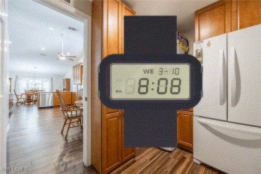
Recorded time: **8:08**
